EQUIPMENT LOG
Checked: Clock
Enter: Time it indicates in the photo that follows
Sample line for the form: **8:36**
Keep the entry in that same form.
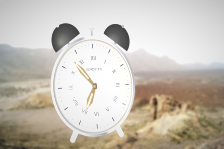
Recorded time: **6:53**
